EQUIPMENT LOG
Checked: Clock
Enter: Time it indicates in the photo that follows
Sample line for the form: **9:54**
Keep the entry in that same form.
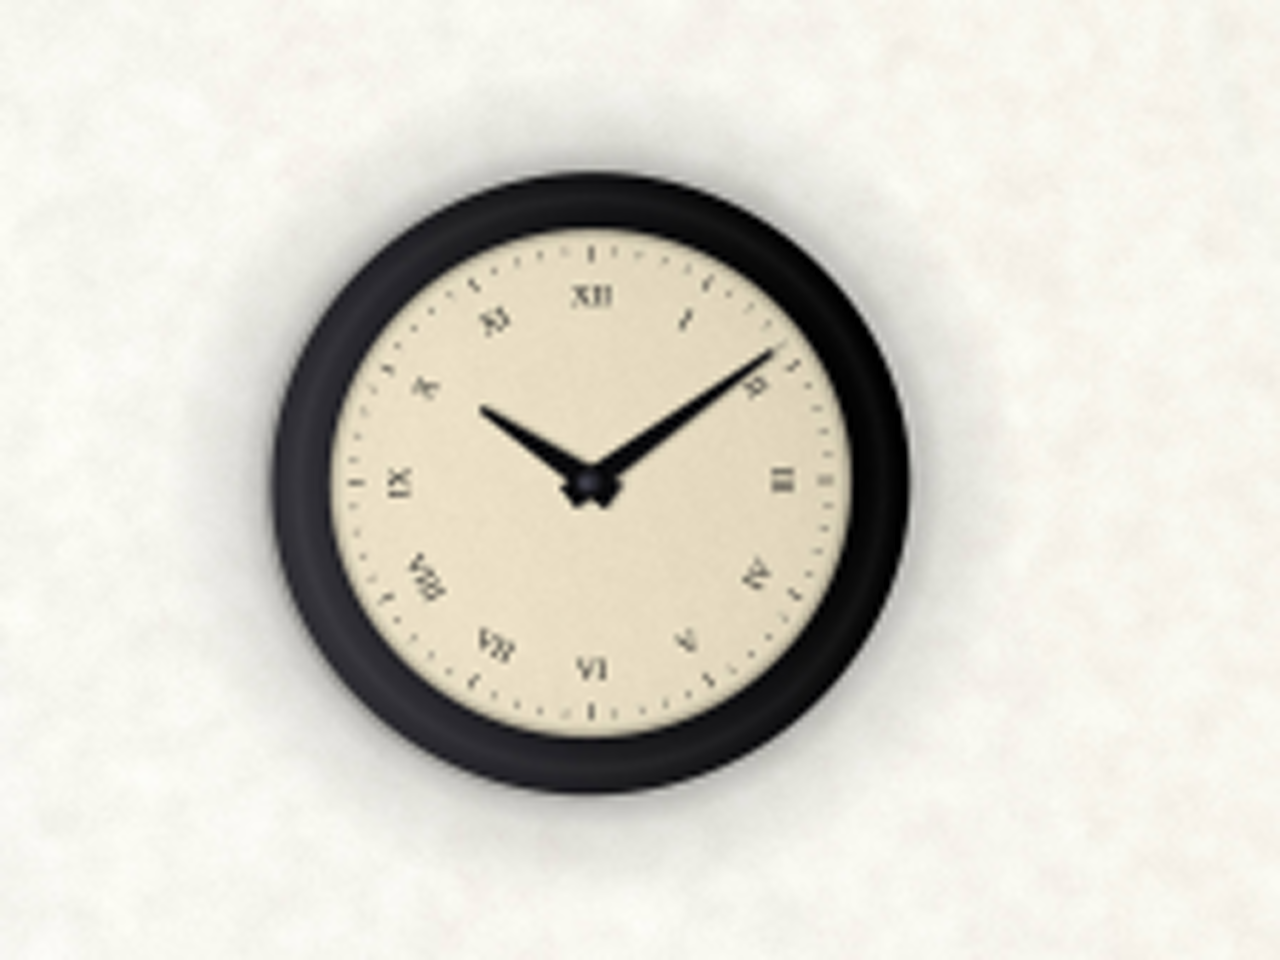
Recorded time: **10:09**
